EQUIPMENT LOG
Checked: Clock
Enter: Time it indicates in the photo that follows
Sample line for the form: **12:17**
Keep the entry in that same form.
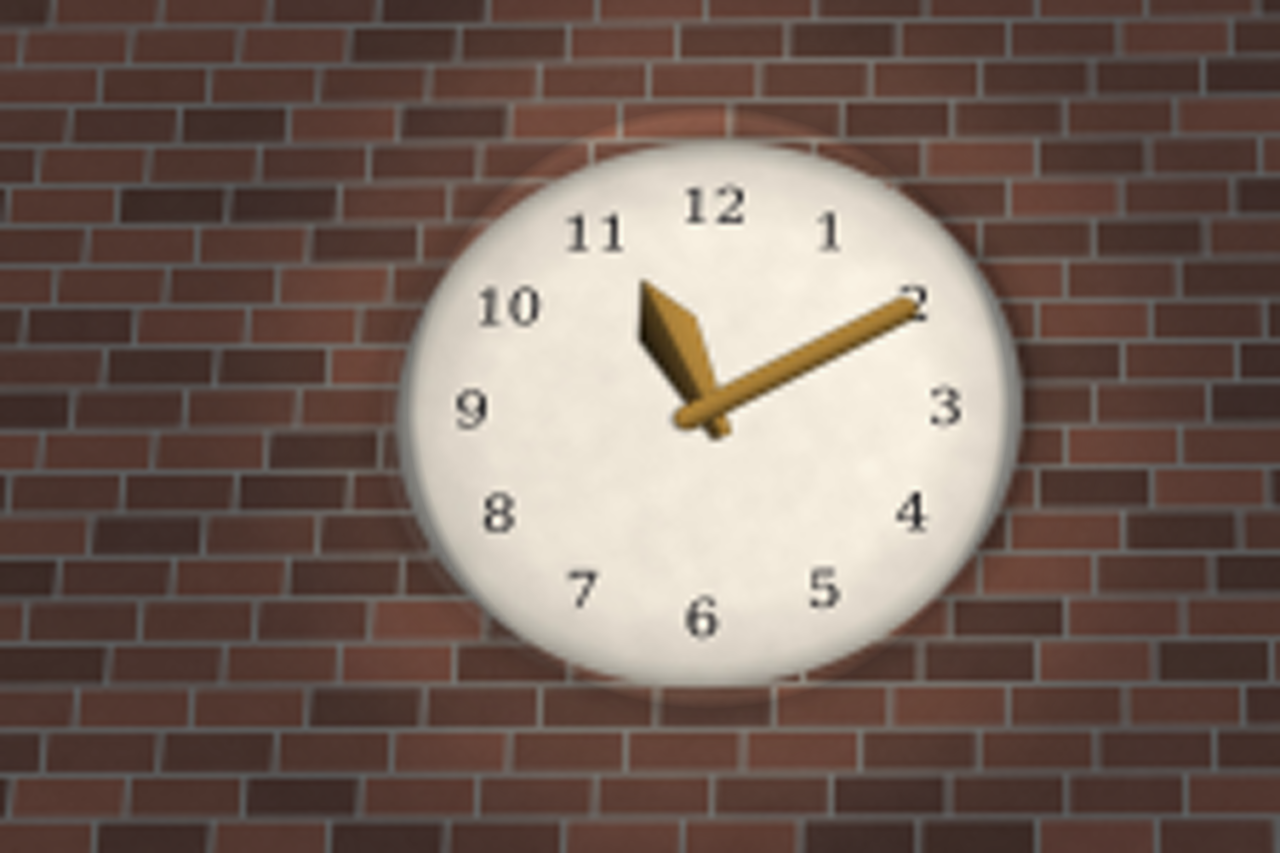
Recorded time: **11:10**
